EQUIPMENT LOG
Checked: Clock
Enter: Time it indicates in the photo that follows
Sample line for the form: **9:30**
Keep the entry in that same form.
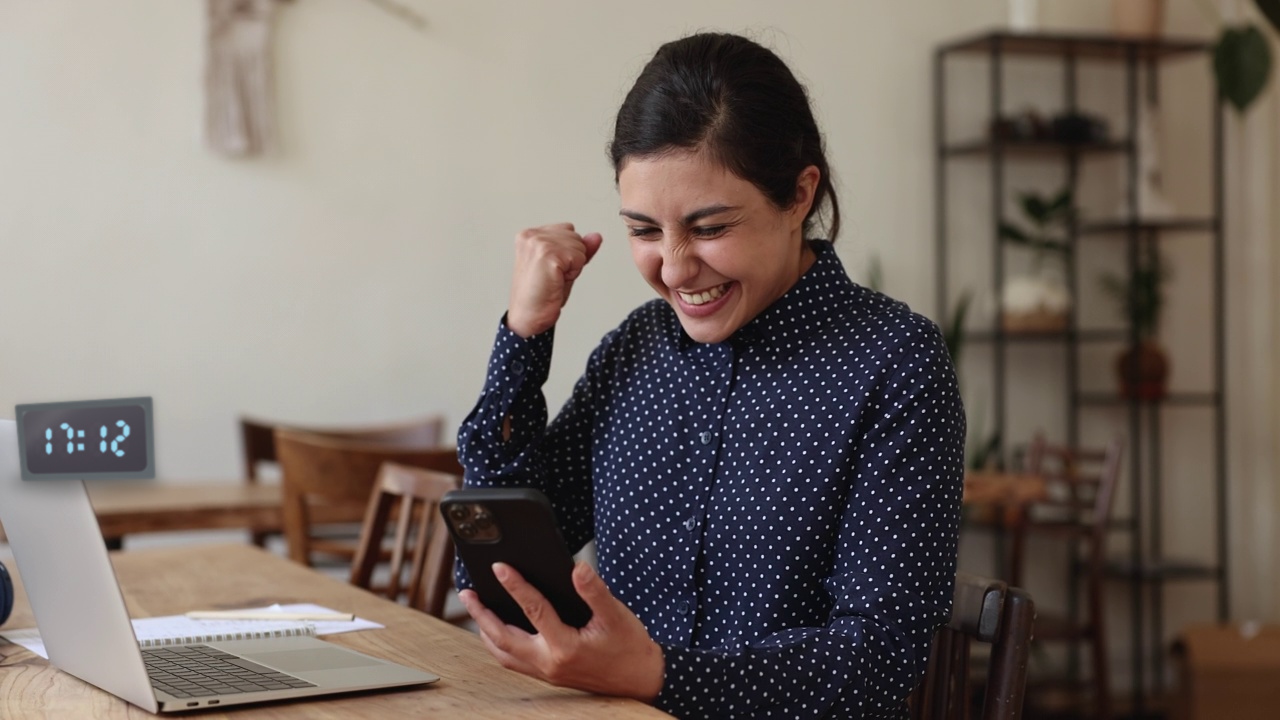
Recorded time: **17:12**
